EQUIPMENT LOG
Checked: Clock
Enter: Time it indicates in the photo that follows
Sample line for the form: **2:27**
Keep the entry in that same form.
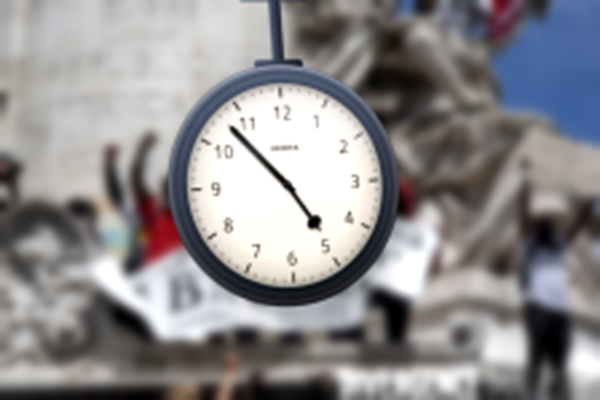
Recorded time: **4:53**
